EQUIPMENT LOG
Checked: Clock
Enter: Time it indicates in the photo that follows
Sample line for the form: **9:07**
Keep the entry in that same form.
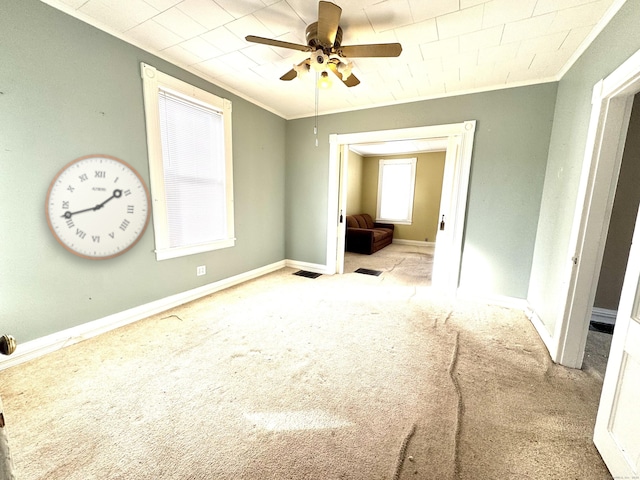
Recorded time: **1:42**
